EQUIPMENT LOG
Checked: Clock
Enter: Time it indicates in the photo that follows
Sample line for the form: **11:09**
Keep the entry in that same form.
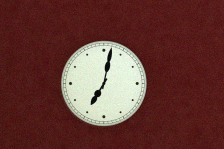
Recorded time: **7:02**
